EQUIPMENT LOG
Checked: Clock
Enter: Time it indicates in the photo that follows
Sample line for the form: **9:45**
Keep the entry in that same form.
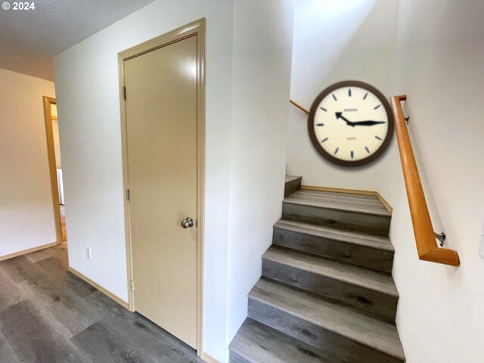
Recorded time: **10:15**
